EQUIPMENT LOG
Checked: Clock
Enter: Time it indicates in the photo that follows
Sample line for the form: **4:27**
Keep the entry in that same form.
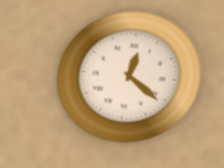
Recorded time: **12:21**
